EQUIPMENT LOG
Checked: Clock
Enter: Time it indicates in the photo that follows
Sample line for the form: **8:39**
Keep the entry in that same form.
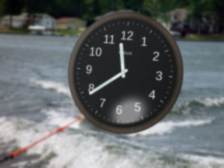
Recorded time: **11:39**
